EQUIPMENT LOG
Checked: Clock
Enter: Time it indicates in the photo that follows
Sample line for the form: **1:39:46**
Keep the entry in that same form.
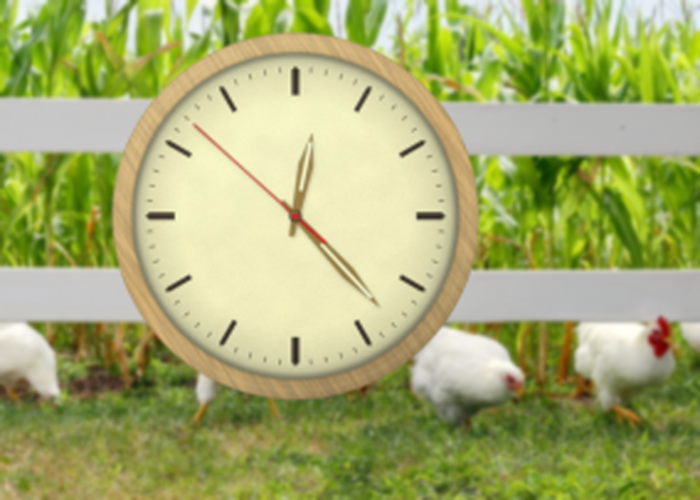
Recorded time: **12:22:52**
